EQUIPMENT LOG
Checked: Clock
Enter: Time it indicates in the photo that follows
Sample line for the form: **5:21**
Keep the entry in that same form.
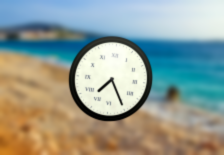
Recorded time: **7:25**
